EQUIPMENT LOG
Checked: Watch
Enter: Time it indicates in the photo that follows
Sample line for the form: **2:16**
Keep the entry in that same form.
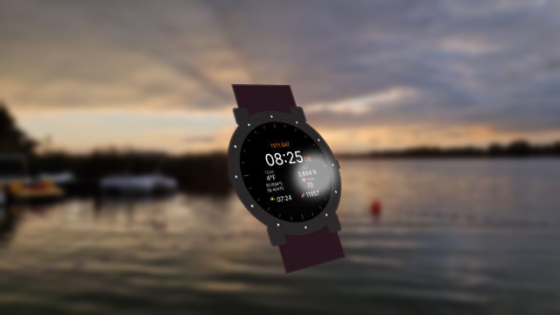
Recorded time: **8:25**
